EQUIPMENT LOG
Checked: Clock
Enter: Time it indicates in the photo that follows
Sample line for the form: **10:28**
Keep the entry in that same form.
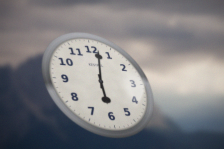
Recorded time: **6:02**
